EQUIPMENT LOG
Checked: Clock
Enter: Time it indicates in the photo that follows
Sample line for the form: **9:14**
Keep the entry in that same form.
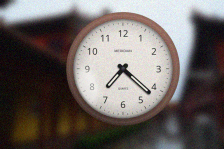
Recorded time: **7:22**
